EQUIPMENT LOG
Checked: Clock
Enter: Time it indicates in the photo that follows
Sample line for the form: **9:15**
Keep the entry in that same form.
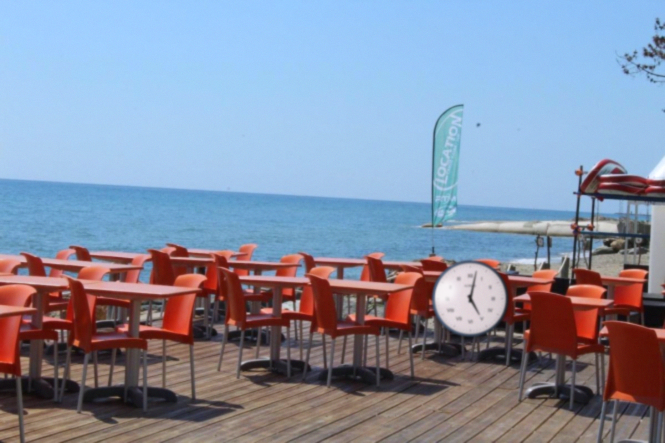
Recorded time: **5:02**
